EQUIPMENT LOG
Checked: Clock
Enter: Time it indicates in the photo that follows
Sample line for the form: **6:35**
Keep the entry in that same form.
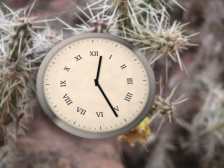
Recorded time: **12:26**
